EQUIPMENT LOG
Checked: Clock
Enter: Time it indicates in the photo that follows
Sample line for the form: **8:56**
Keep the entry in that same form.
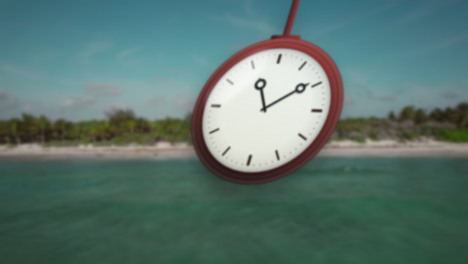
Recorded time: **11:09**
